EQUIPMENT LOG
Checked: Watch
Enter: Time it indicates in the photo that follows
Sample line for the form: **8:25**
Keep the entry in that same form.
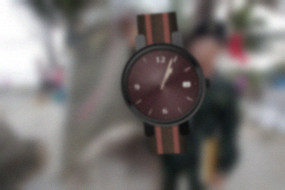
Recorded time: **1:04**
